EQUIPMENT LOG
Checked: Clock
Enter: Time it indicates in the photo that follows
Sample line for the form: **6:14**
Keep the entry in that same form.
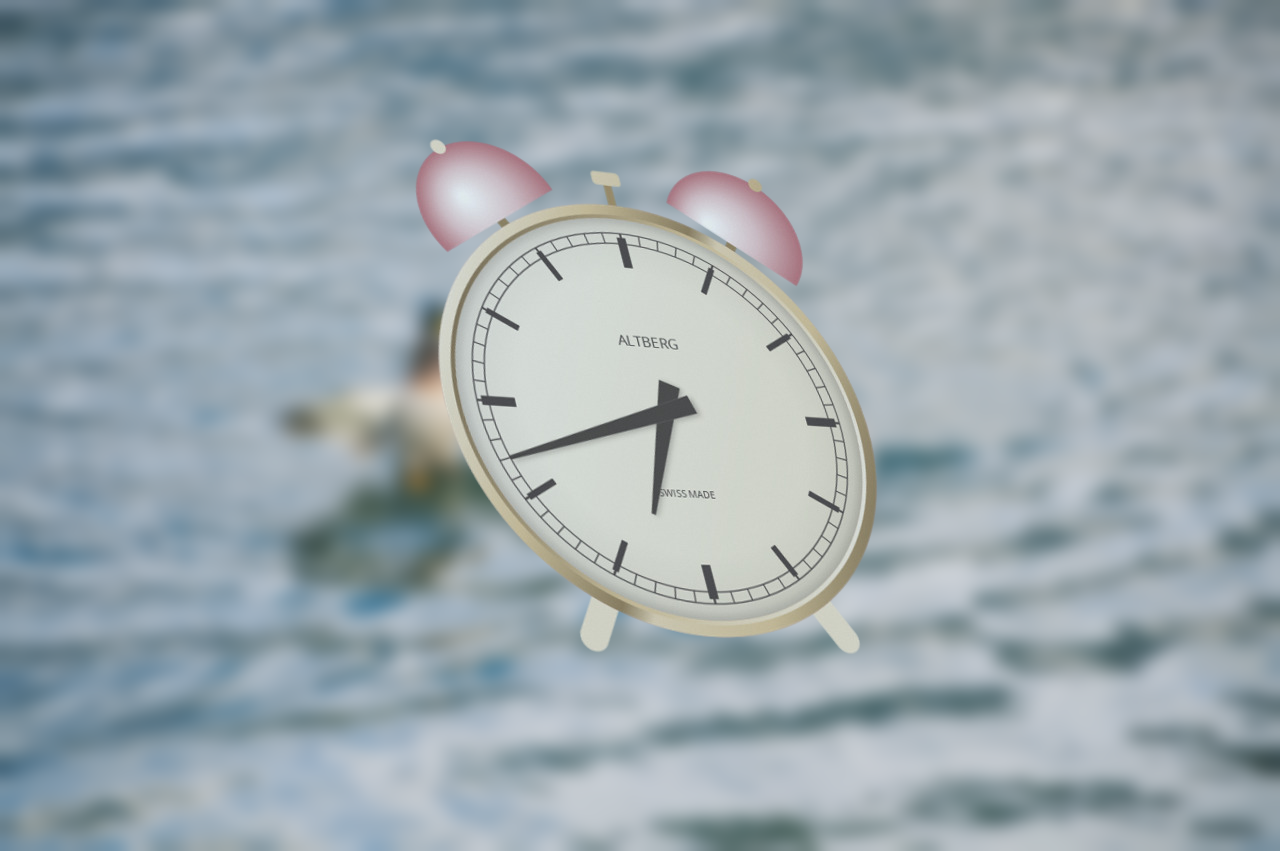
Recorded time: **6:42**
